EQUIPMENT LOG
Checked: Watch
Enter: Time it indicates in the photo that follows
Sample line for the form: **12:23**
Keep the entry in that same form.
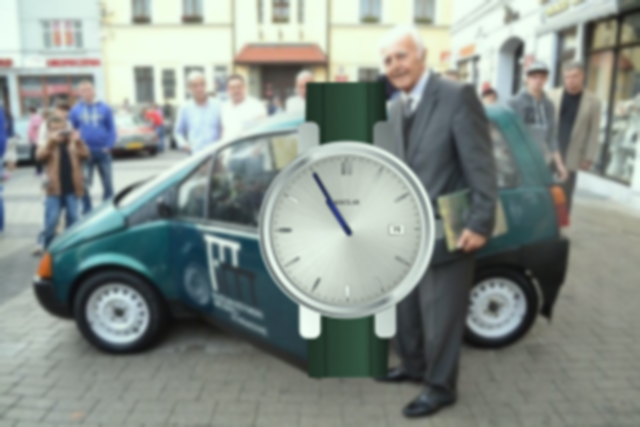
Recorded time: **10:55**
